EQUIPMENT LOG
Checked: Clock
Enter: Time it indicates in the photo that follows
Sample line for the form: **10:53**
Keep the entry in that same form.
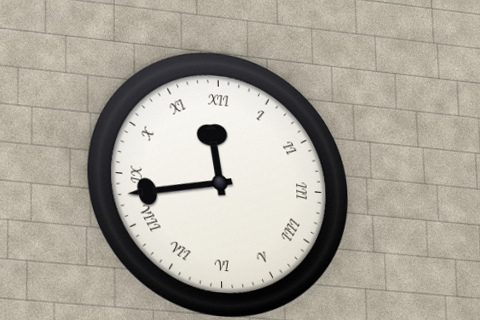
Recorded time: **11:43**
